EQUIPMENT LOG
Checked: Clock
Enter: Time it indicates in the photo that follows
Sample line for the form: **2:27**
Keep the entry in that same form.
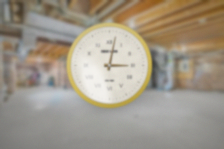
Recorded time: **3:02**
